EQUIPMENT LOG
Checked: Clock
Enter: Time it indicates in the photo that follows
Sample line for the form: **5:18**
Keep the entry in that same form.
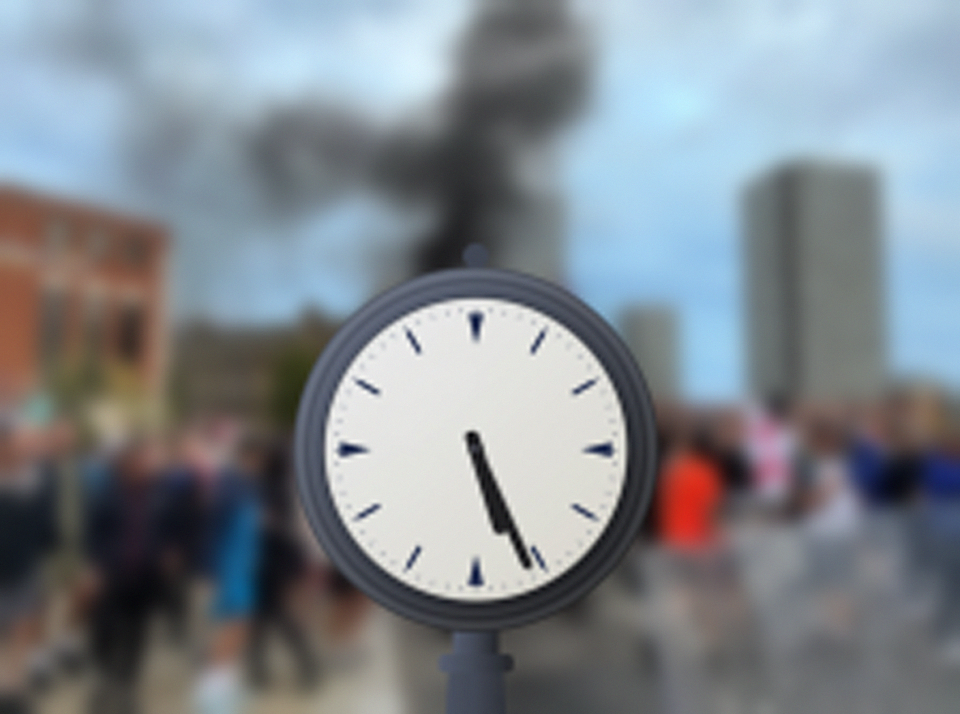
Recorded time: **5:26**
